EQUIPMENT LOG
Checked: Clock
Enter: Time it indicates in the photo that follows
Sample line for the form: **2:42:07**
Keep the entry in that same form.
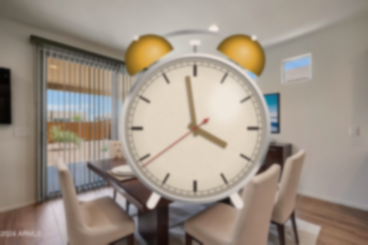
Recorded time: **3:58:39**
